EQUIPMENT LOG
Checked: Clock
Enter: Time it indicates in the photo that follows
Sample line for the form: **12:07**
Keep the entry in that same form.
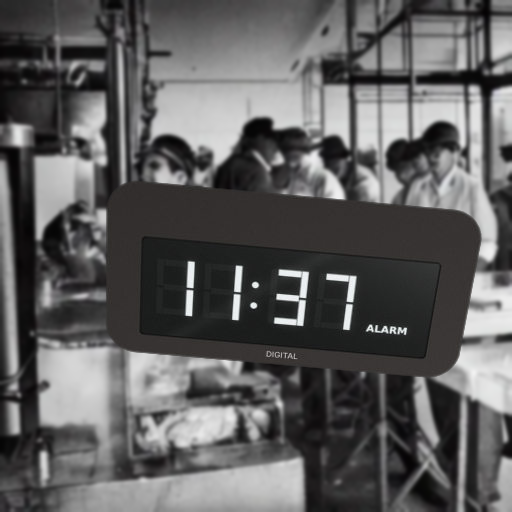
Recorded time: **11:37**
